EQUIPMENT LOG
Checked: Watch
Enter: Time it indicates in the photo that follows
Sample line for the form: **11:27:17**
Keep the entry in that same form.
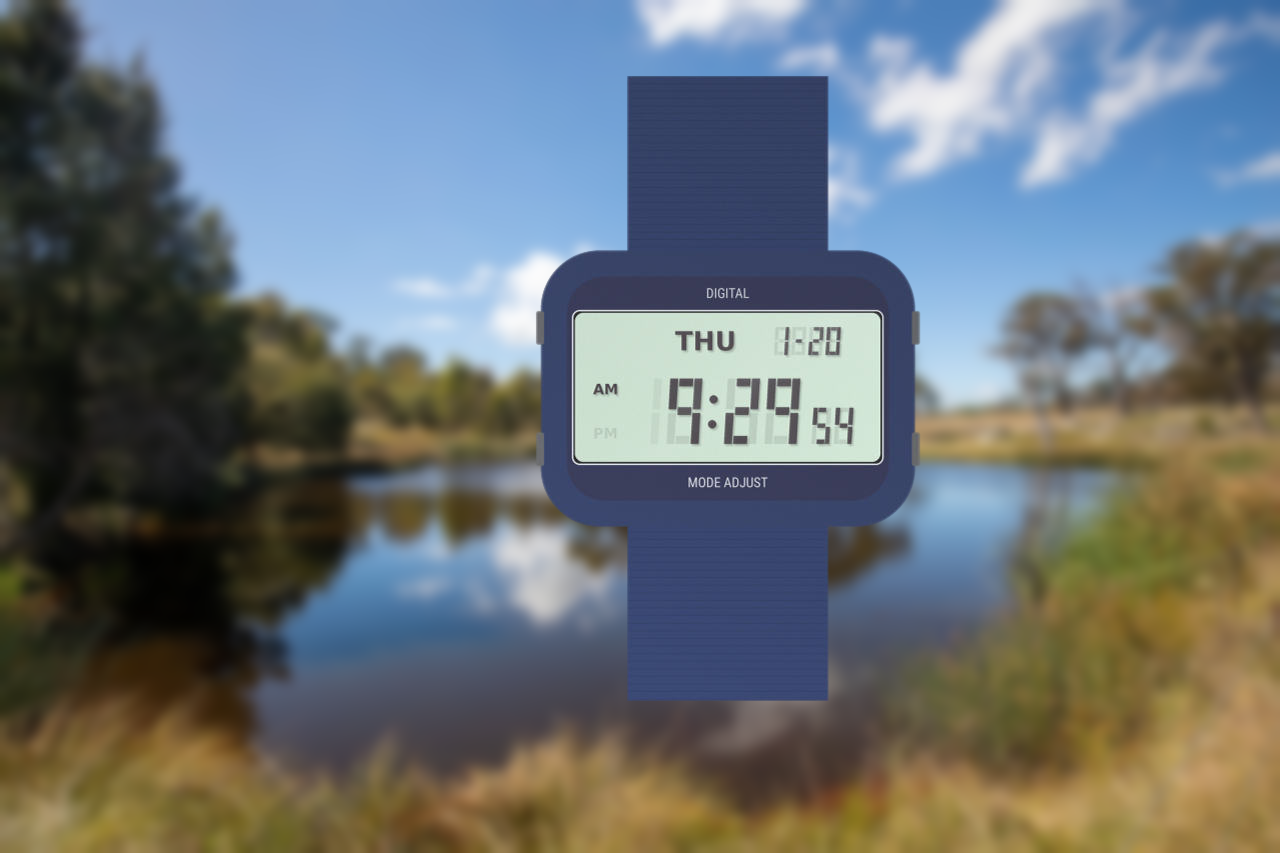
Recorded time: **9:29:54**
